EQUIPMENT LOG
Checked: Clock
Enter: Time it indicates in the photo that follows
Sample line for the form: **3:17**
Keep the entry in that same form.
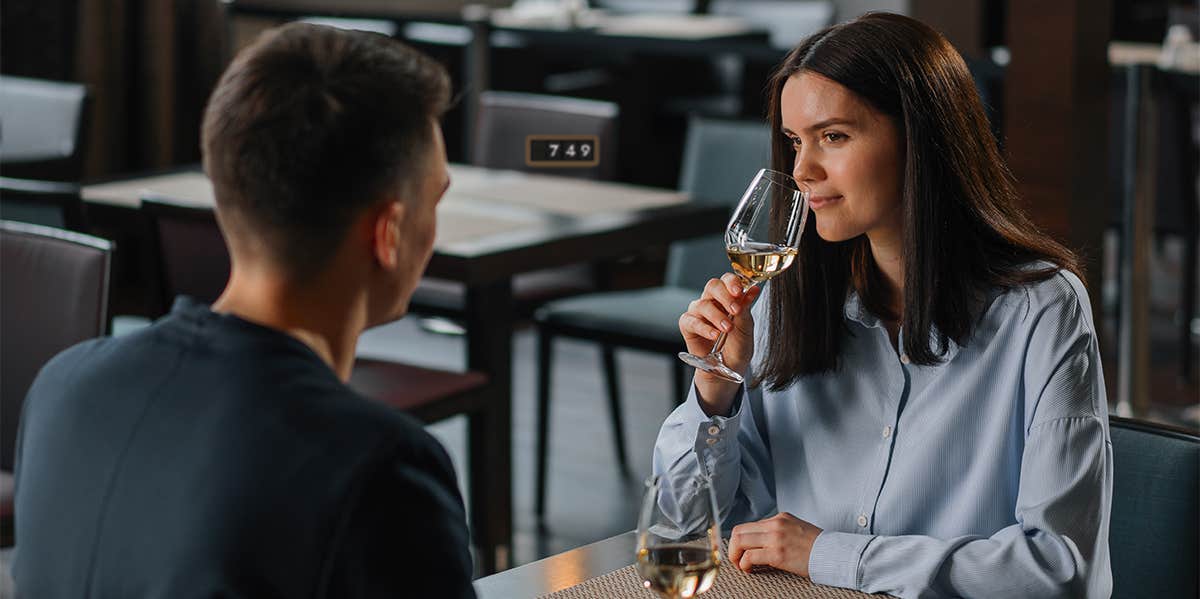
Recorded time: **7:49**
